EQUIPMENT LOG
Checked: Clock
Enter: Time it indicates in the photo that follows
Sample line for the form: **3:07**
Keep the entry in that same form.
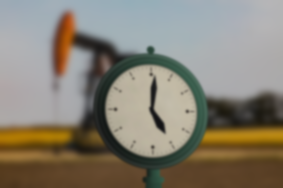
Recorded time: **5:01**
